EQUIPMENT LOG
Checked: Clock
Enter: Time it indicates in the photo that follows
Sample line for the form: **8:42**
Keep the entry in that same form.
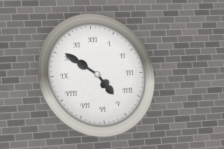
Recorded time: **4:51**
